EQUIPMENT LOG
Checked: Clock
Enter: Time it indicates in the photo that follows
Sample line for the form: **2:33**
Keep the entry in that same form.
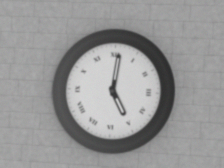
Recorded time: **5:01**
